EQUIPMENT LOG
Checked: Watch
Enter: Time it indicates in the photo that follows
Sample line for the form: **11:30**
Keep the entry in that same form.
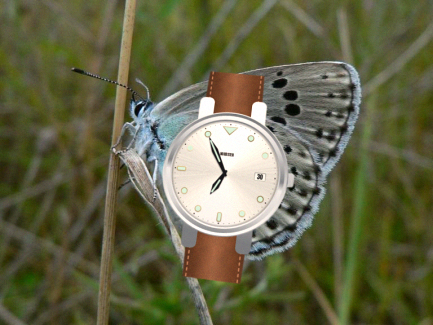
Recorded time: **6:55**
